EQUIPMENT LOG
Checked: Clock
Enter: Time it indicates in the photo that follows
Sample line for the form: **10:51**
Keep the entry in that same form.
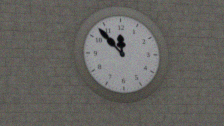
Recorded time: **11:53**
